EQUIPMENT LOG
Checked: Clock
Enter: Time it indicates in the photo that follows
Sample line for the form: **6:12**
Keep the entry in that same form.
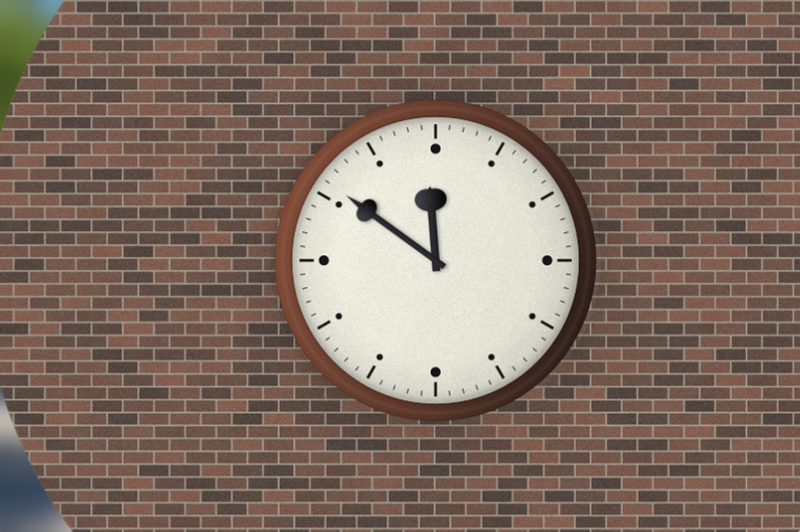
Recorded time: **11:51**
